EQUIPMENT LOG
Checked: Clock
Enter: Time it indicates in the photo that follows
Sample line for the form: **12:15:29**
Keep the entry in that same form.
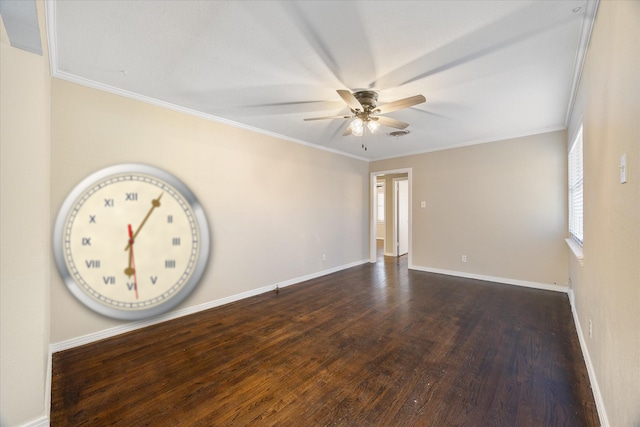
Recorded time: **6:05:29**
